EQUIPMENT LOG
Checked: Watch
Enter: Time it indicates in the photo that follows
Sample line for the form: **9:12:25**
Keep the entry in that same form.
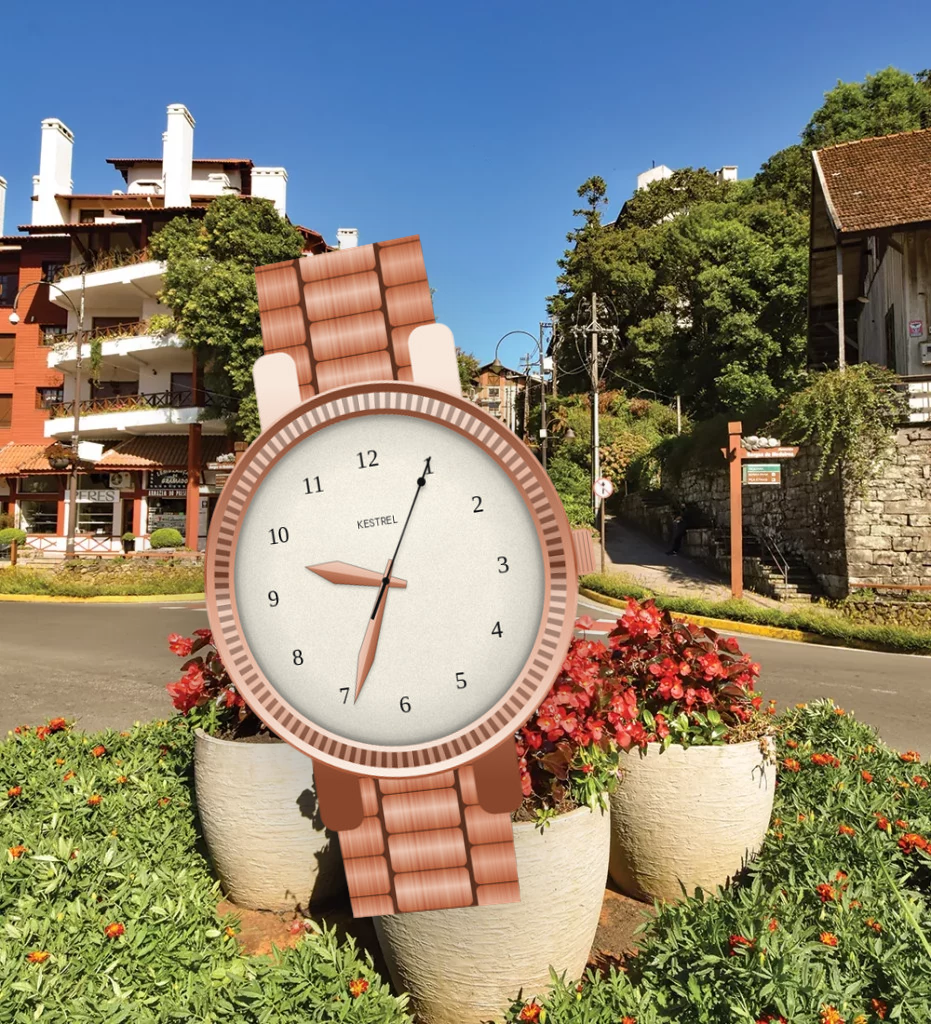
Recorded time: **9:34:05**
